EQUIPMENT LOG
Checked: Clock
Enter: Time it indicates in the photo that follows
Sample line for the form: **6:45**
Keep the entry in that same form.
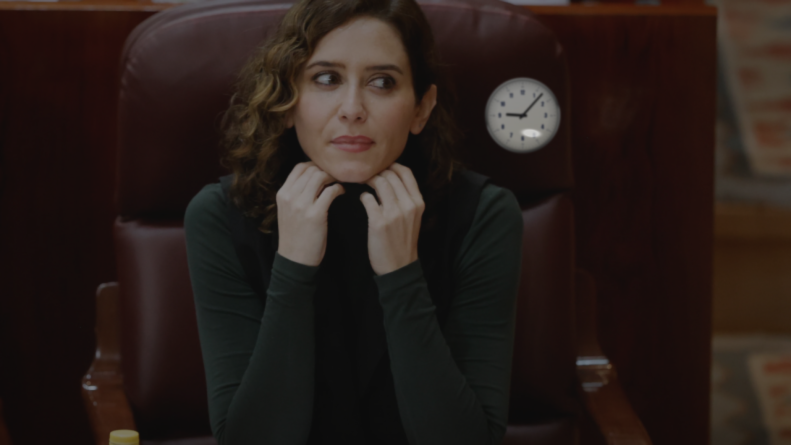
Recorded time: **9:07**
